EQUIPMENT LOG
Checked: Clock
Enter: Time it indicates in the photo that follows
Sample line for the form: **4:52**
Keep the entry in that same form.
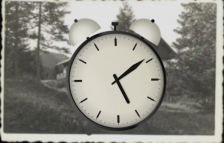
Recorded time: **5:09**
